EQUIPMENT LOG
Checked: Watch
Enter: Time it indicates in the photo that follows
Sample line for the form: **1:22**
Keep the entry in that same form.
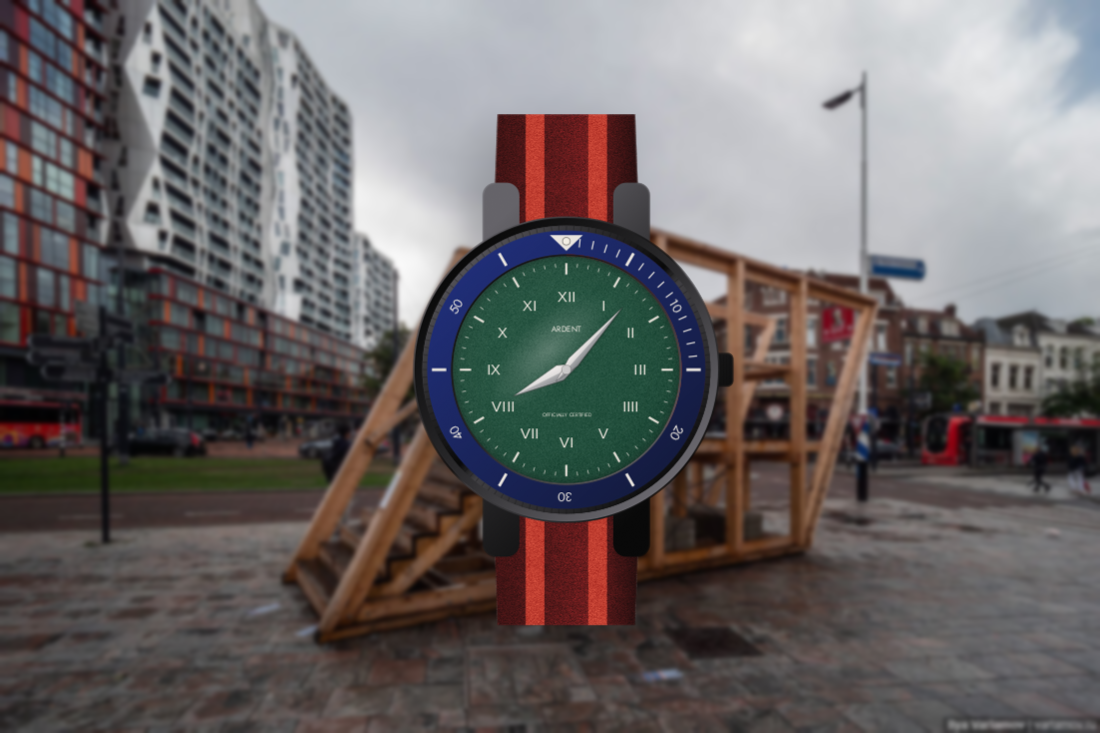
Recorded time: **8:07**
